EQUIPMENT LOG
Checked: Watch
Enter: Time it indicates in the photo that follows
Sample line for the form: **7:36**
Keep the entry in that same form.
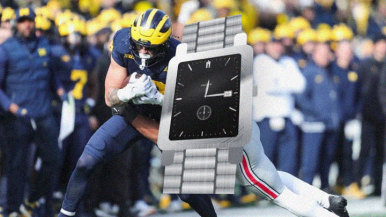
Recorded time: **12:15**
